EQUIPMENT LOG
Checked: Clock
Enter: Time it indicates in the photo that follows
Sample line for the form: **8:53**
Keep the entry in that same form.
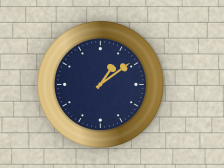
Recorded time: **1:09**
